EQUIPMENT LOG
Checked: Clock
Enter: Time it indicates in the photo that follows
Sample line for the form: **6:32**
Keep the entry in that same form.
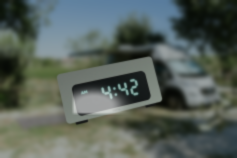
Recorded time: **4:42**
